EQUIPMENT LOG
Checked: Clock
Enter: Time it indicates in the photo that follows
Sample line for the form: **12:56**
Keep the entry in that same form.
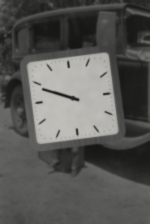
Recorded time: **9:49**
